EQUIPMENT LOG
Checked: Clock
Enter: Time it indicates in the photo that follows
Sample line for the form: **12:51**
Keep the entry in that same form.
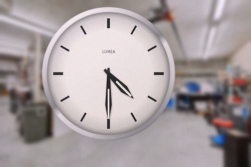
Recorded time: **4:30**
